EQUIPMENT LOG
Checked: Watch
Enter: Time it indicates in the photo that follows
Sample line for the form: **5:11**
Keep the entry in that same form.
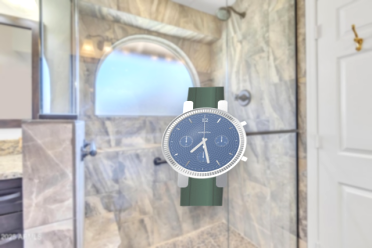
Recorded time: **7:28**
